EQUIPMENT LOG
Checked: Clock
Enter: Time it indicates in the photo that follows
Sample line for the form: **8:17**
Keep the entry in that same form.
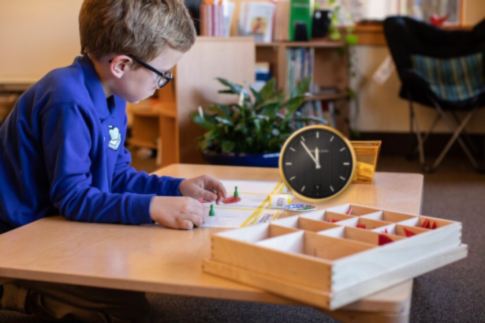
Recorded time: **11:54**
